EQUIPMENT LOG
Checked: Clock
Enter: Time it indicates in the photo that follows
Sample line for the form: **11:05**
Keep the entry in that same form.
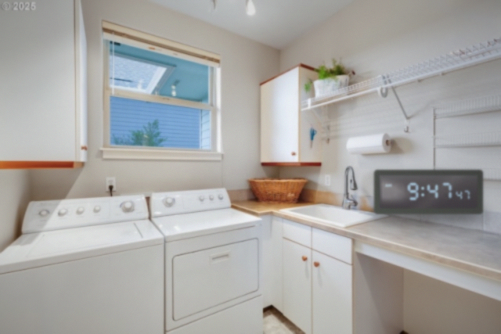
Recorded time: **9:47**
